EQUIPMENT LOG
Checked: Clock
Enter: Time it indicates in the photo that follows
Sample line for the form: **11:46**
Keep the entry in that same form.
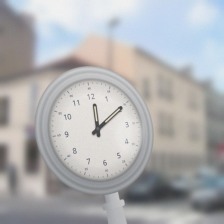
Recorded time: **12:10**
